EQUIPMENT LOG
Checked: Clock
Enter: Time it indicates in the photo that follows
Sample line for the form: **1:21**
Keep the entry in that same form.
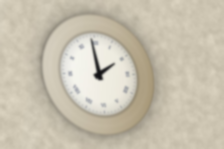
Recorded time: **1:59**
